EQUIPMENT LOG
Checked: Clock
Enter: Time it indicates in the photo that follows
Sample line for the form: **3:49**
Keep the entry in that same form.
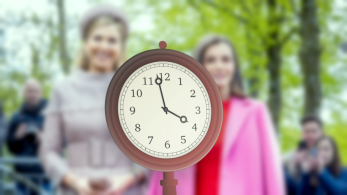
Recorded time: **3:58**
